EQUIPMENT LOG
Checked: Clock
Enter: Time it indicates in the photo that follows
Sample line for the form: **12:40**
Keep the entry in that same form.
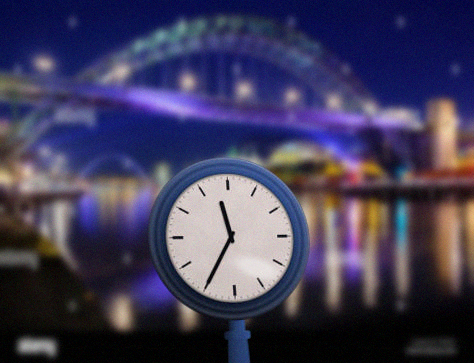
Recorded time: **11:35**
